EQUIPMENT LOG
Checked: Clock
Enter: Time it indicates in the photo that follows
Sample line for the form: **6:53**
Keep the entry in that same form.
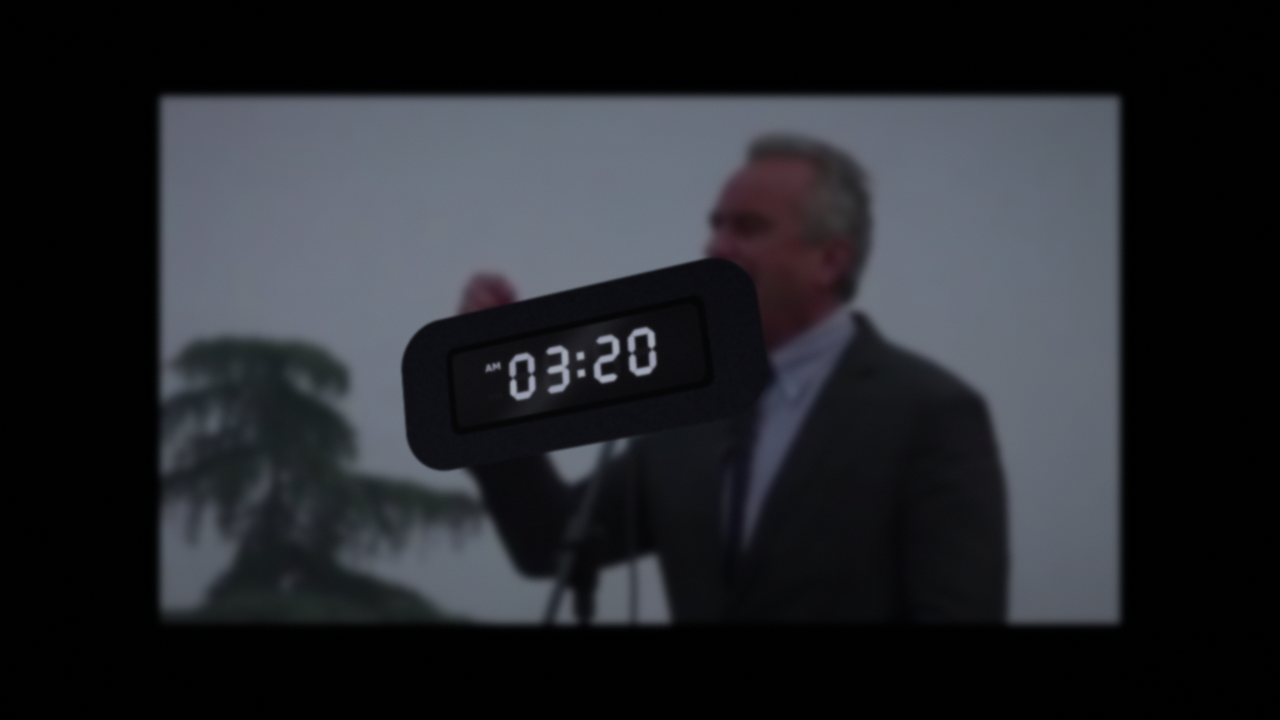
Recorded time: **3:20**
